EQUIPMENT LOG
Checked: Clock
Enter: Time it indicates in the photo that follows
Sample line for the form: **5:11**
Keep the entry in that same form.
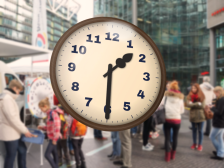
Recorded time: **1:30**
